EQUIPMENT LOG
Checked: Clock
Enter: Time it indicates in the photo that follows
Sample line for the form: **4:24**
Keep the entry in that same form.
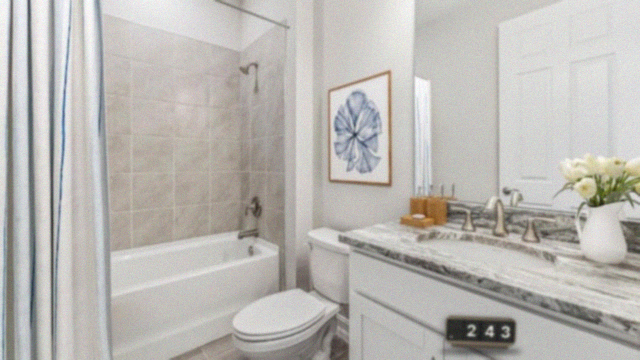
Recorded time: **2:43**
